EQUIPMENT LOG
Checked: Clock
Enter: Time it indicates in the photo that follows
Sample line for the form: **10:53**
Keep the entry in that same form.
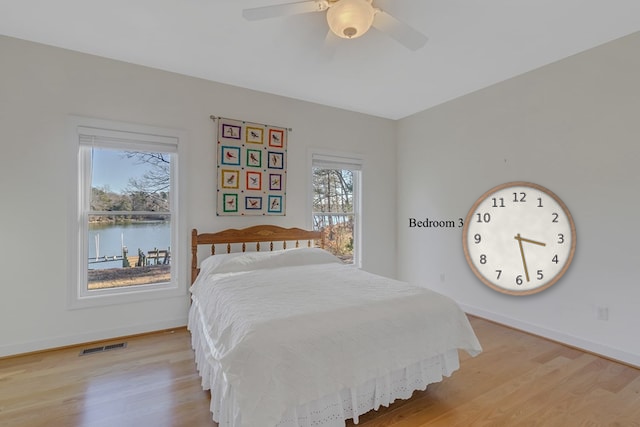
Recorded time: **3:28**
